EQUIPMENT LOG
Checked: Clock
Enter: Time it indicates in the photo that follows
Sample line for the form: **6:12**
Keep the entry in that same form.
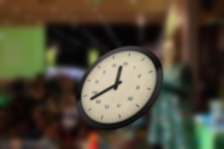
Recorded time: **11:38**
